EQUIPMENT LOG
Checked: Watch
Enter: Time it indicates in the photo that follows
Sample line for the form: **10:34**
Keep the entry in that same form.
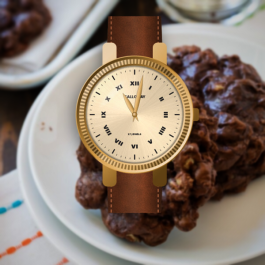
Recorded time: **11:02**
